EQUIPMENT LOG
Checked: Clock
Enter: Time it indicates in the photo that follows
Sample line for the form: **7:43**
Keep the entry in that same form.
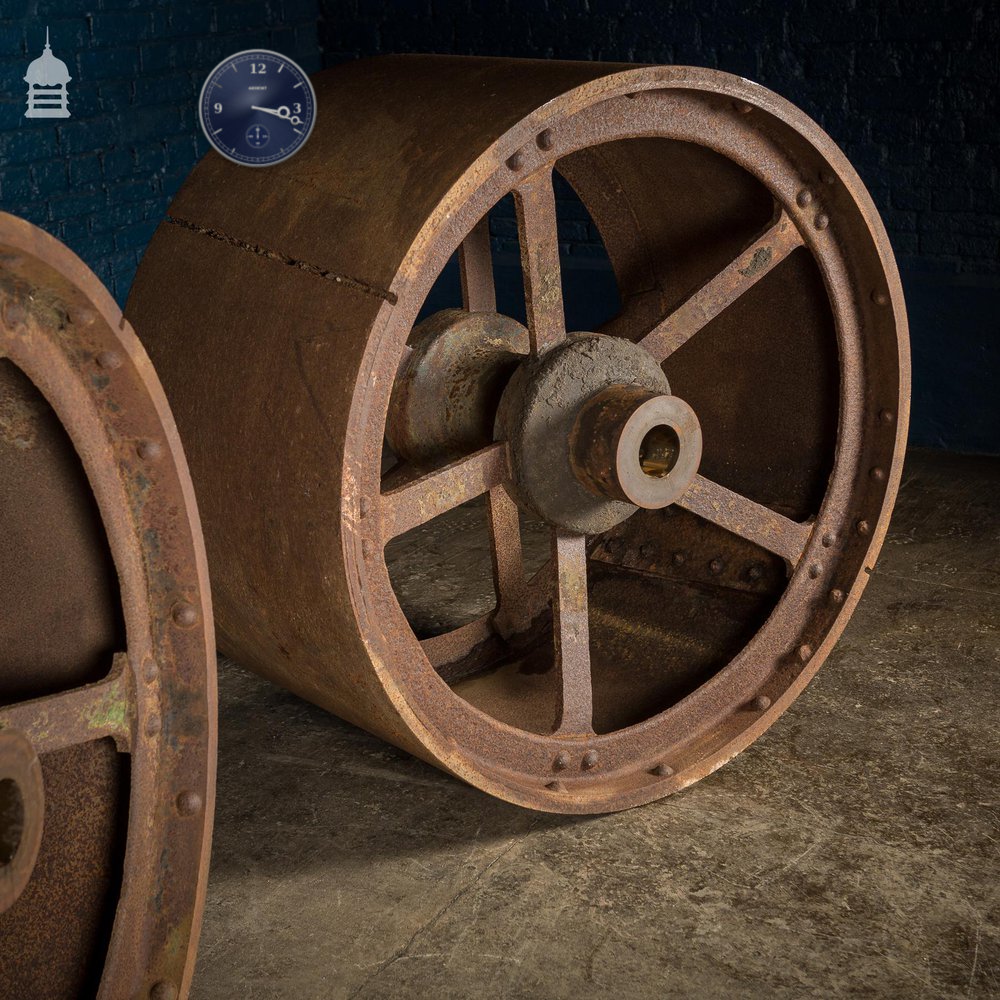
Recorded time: **3:18**
